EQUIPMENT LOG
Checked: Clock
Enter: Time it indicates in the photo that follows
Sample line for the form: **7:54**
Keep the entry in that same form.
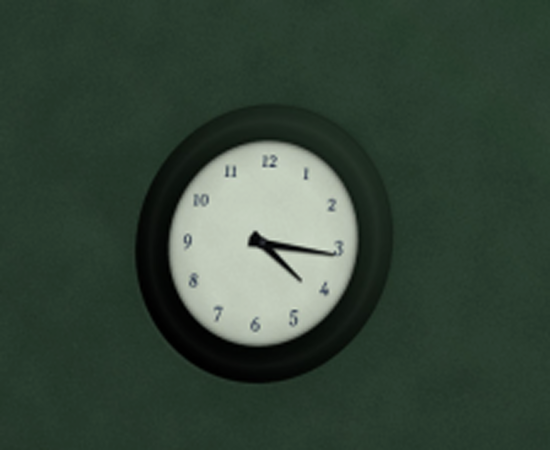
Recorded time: **4:16**
